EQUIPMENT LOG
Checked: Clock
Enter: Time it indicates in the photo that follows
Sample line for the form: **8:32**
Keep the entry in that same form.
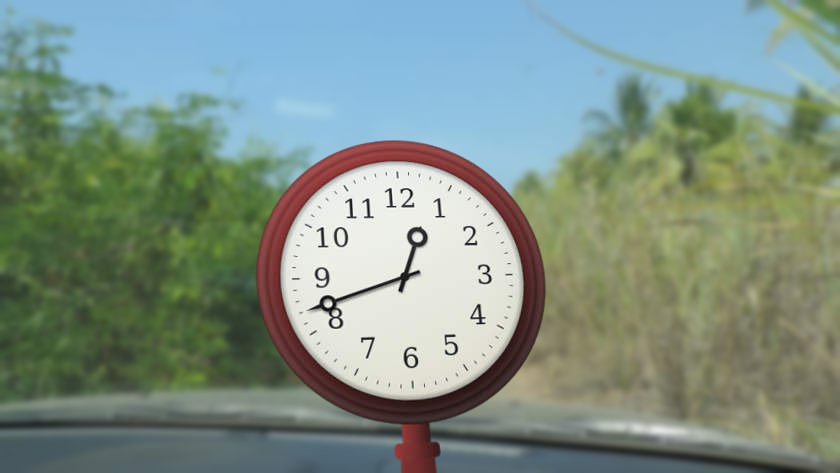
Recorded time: **12:42**
